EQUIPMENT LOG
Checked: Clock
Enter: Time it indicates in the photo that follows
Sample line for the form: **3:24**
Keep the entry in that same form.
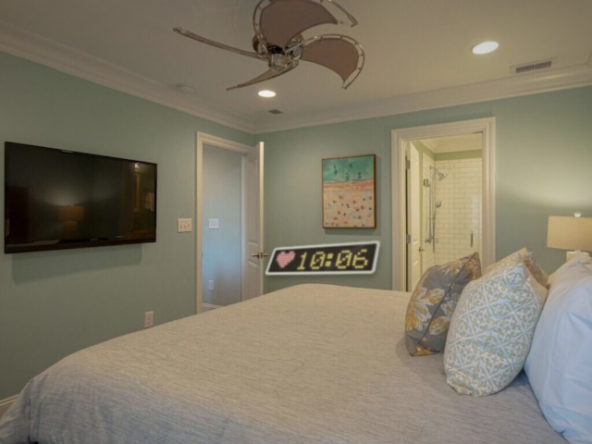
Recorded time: **10:06**
